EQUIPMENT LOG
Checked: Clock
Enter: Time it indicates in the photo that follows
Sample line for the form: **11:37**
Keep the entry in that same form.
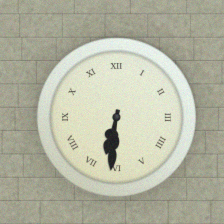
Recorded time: **6:31**
